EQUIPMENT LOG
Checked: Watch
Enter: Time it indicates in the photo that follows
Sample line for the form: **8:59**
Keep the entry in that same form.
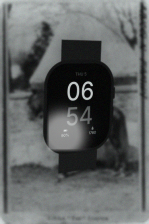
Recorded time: **6:54**
